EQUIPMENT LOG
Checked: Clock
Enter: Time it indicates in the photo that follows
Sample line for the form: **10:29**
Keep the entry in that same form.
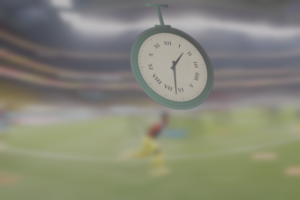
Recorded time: **1:32**
